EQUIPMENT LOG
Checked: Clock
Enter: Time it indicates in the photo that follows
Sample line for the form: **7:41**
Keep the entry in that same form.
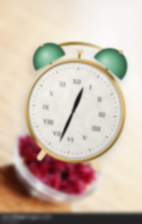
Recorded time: **12:33**
